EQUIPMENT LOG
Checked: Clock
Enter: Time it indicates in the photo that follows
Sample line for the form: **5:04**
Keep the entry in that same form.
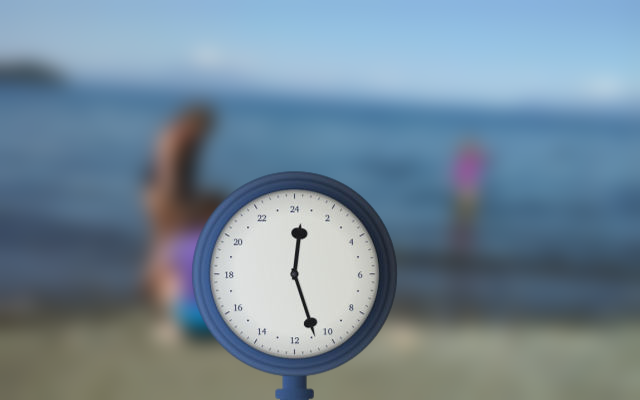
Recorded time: **0:27**
